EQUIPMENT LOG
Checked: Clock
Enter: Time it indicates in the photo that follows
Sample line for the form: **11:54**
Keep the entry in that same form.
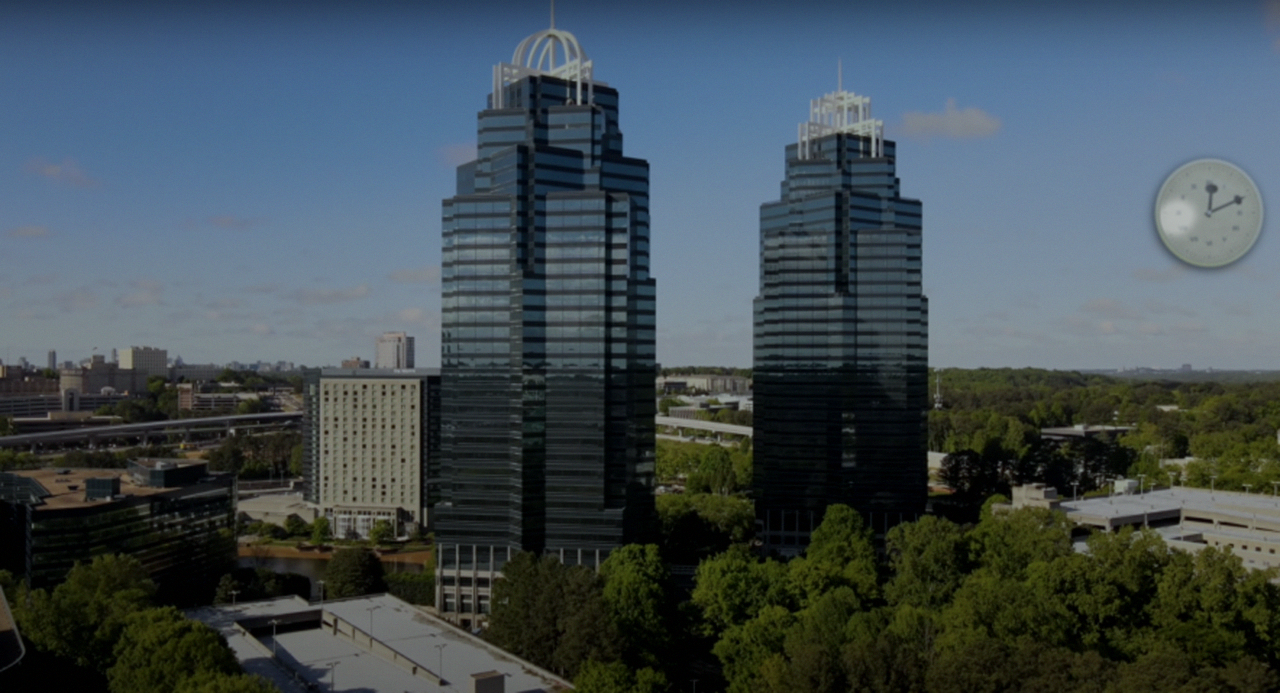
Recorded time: **12:11**
